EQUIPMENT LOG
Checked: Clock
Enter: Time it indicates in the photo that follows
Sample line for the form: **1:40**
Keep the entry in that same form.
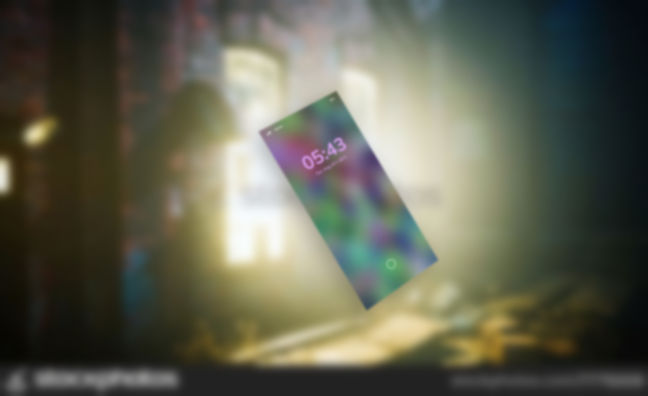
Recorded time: **5:43**
